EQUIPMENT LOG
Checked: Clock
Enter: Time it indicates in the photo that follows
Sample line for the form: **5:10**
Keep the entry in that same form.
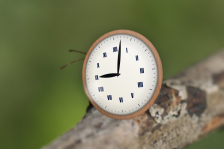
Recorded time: **9:02**
